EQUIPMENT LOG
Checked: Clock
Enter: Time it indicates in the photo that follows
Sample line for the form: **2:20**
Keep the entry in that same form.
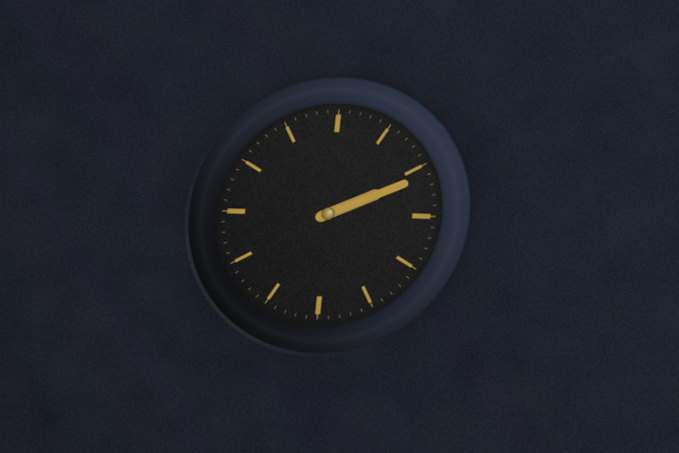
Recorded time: **2:11**
